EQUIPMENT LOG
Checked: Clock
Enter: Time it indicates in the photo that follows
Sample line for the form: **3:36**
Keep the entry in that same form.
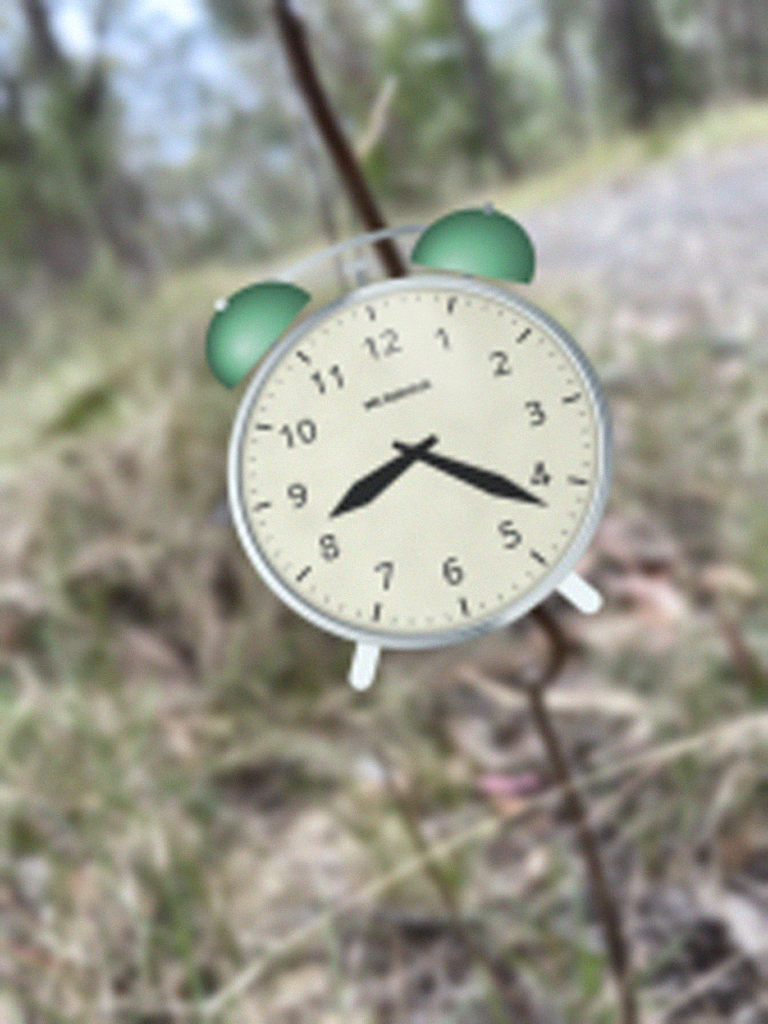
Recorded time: **8:22**
